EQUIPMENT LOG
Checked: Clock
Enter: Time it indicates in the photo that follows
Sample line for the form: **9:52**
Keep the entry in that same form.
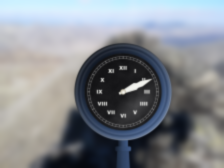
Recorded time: **2:11**
